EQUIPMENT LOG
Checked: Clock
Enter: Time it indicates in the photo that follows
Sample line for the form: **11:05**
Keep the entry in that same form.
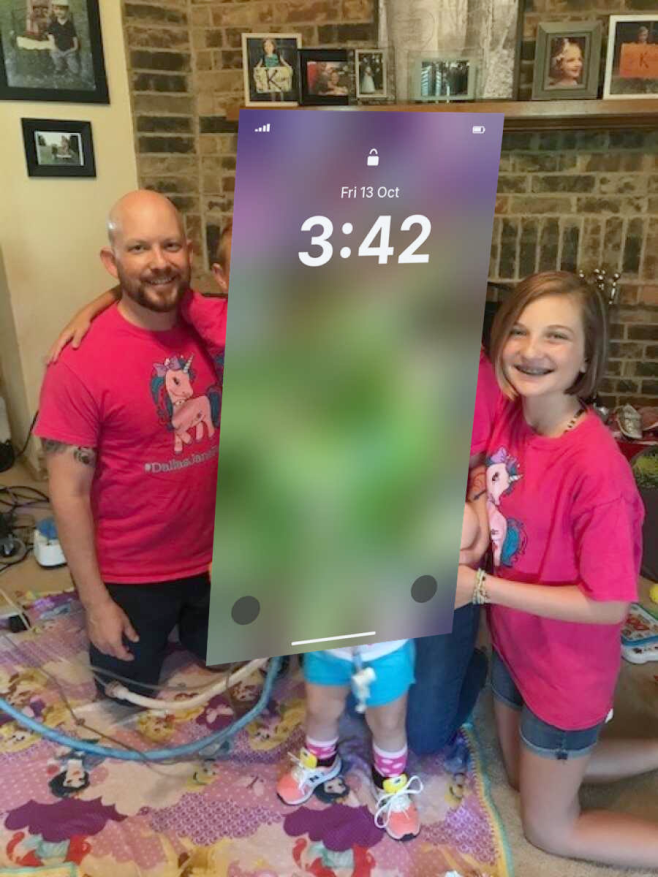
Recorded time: **3:42**
